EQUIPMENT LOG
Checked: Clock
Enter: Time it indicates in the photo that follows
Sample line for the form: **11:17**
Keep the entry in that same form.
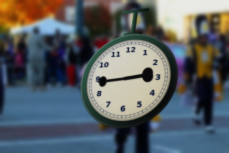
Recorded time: **2:44**
